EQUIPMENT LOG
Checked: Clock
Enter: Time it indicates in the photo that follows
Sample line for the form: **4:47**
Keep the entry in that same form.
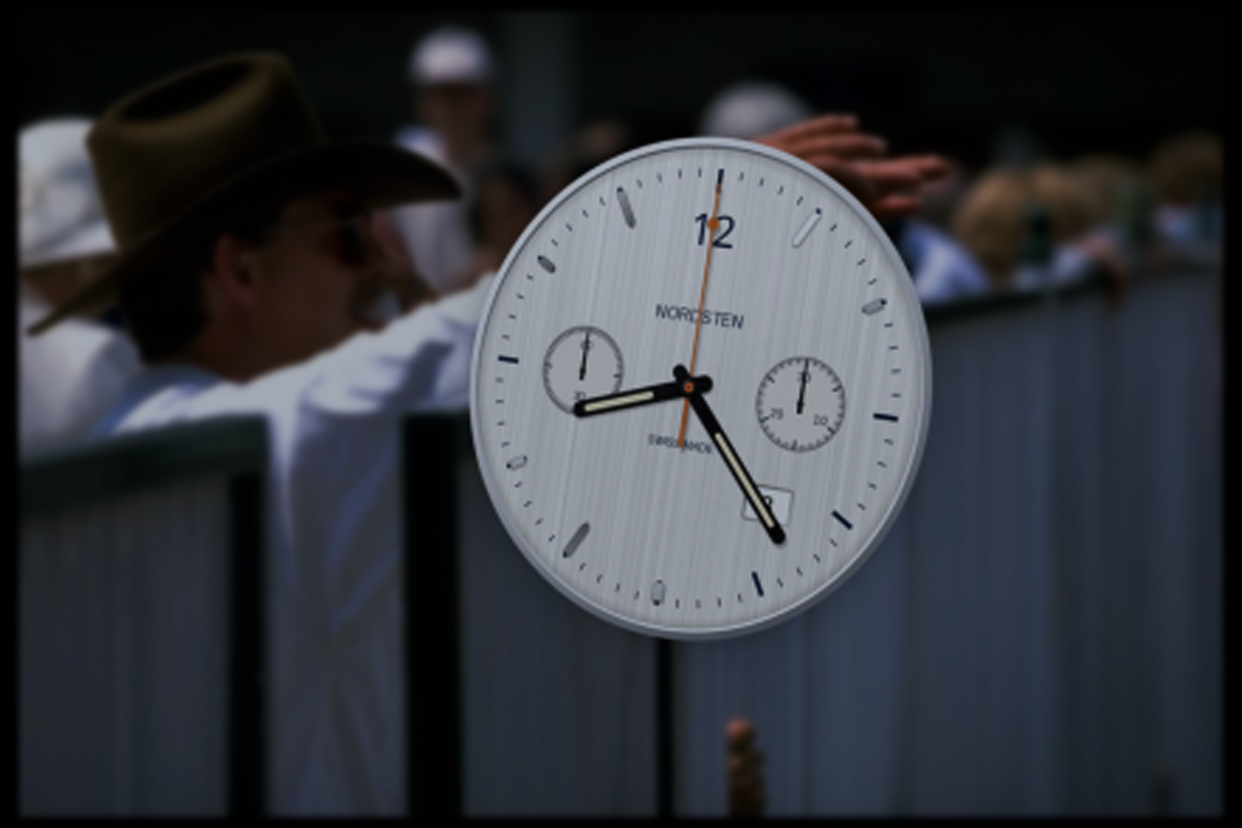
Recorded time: **8:23**
